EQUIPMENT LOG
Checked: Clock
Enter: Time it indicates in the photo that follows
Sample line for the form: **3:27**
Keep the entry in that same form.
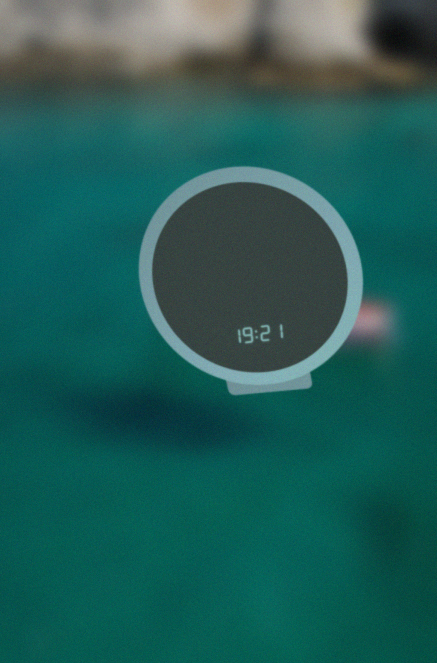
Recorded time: **19:21**
